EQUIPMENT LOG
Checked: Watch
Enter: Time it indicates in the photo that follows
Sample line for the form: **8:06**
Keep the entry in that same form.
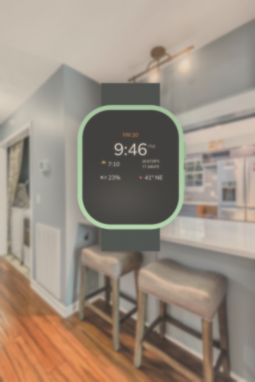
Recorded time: **9:46**
